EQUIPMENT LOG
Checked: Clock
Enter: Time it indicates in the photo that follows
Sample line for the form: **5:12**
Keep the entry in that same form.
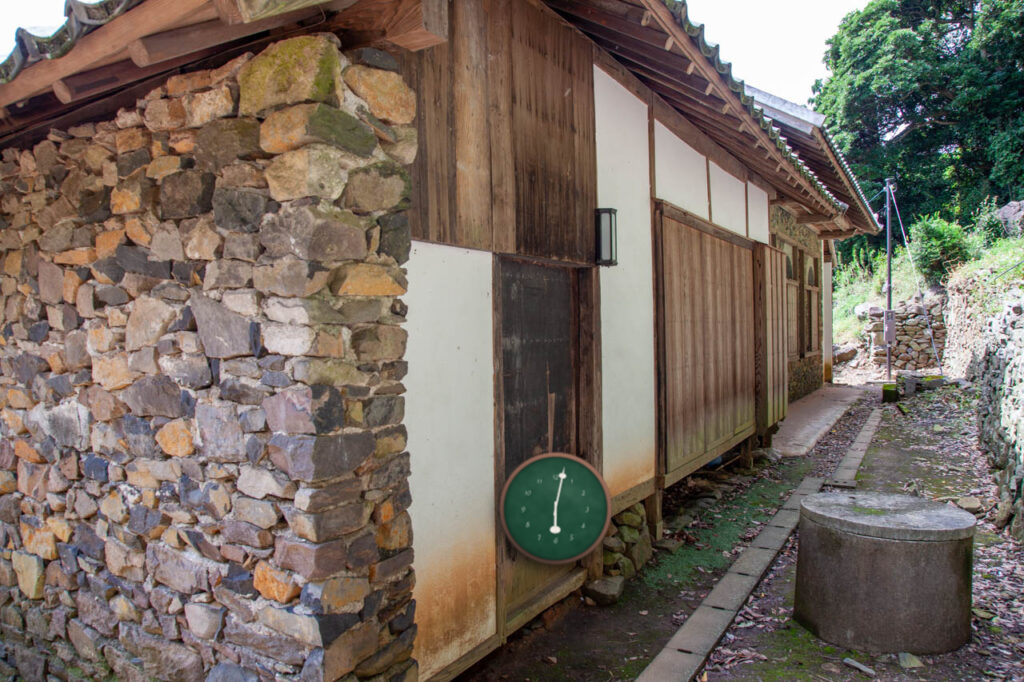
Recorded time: **6:02**
